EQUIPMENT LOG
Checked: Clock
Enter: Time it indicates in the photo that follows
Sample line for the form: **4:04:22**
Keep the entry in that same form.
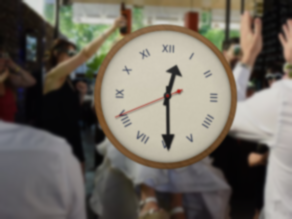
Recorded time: **12:29:41**
